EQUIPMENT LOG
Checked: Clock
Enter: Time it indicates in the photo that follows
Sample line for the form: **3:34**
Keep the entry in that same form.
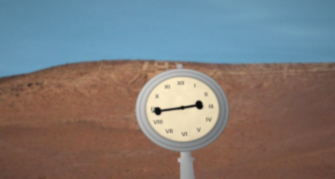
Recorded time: **2:44**
